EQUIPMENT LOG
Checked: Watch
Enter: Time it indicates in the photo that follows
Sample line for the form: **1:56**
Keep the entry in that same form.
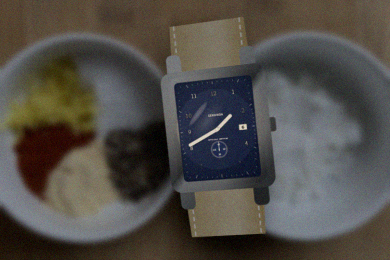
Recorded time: **1:41**
